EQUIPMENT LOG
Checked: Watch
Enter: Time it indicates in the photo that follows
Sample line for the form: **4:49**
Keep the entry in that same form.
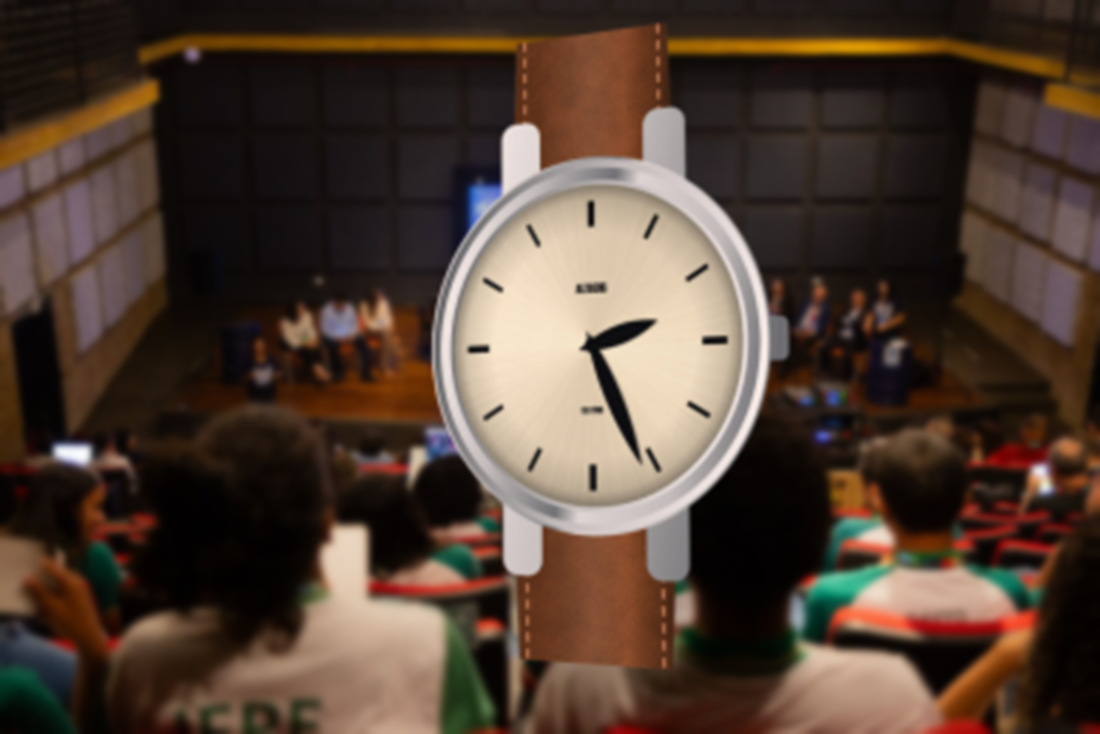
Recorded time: **2:26**
